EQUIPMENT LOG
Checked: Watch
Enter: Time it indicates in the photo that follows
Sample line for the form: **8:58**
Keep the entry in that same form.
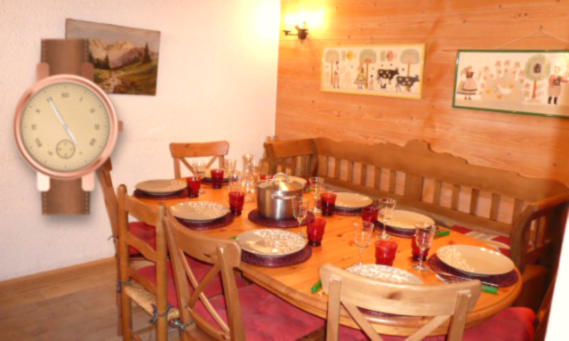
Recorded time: **4:55**
